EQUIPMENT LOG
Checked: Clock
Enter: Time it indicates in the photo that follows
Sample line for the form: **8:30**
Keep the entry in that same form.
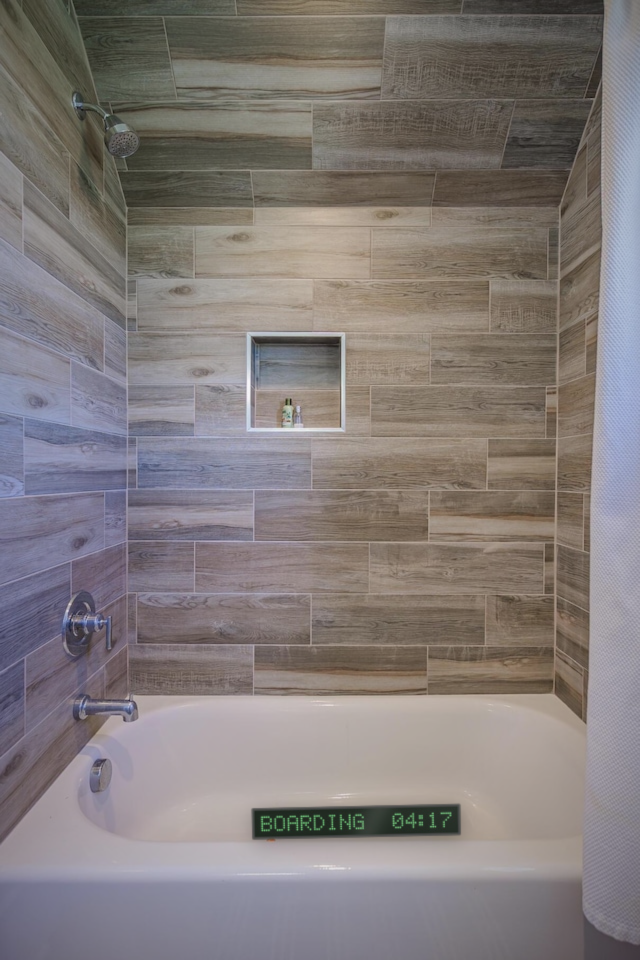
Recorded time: **4:17**
